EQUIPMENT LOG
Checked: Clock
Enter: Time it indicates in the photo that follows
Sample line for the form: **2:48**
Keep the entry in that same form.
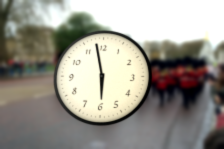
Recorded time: **5:58**
